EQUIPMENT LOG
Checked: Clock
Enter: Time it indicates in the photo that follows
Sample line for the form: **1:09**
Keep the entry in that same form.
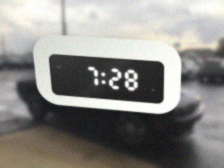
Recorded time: **7:28**
